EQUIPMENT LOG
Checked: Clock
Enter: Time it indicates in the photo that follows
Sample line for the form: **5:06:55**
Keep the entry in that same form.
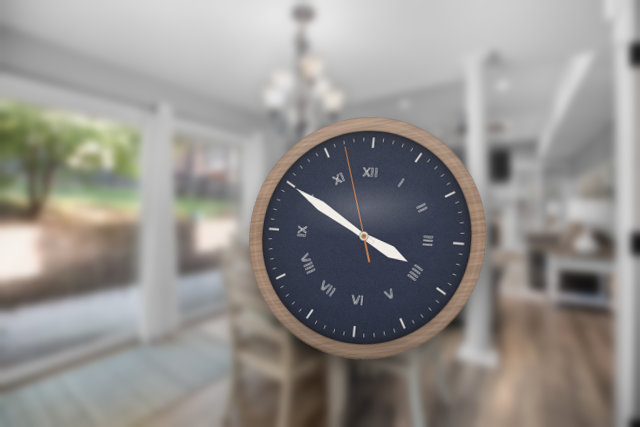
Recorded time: **3:49:57**
